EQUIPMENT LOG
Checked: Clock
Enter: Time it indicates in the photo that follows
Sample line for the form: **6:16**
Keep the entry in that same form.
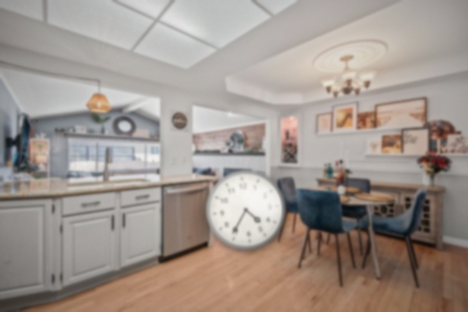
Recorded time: **4:36**
